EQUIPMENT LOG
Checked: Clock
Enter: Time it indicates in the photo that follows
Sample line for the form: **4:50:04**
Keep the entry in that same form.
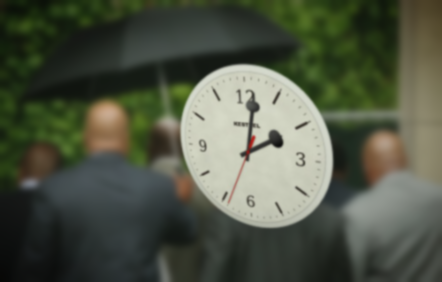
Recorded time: **2:01:34**
